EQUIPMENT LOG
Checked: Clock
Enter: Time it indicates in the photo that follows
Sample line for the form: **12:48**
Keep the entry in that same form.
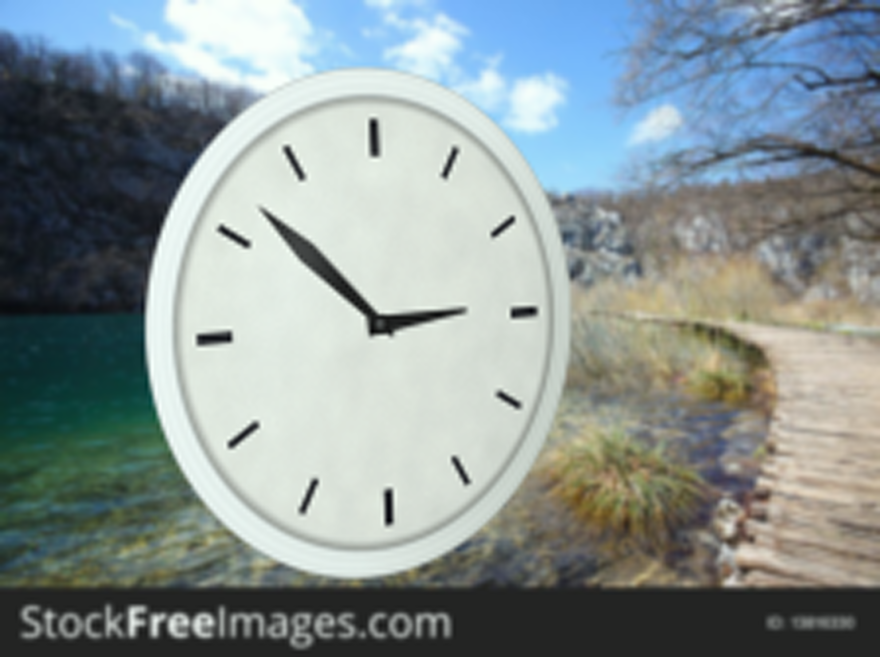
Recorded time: **2:52**
